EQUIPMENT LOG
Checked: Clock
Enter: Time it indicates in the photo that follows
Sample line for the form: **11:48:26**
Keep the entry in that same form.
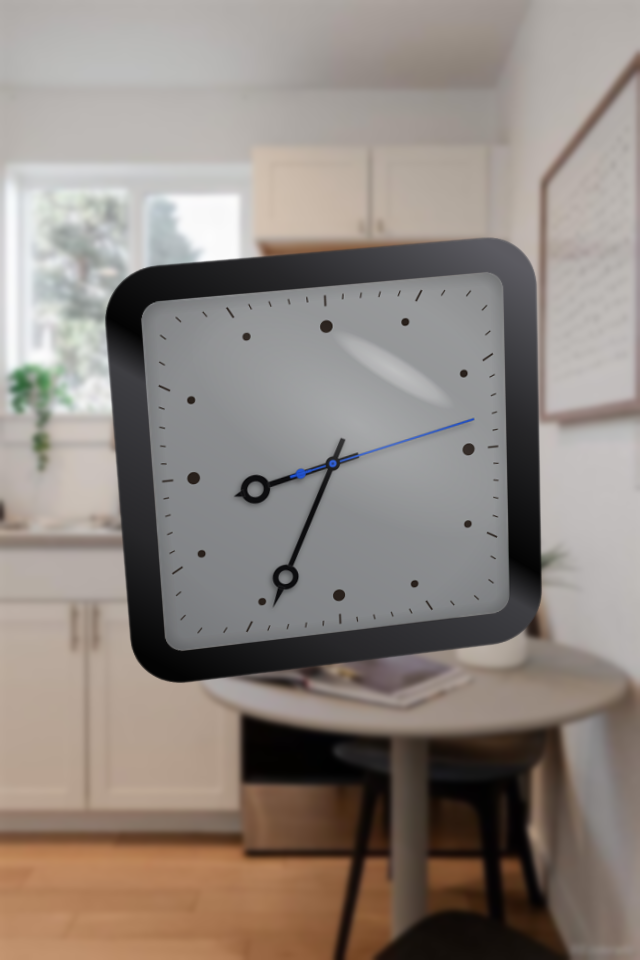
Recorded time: **8:34:13**
